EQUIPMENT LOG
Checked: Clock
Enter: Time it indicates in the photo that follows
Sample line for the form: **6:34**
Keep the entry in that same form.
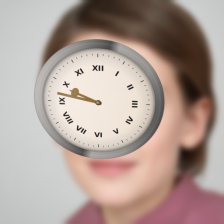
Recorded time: **9:47**
